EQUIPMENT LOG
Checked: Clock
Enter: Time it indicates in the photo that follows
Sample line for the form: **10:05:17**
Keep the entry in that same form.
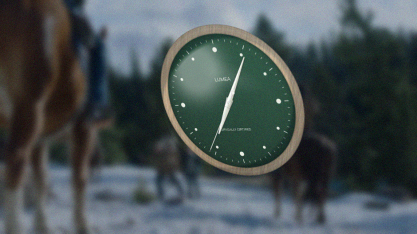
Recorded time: **7:05:36**
